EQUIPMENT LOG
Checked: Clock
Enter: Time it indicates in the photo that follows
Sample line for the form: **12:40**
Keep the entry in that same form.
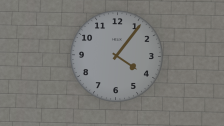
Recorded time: **4:06**
